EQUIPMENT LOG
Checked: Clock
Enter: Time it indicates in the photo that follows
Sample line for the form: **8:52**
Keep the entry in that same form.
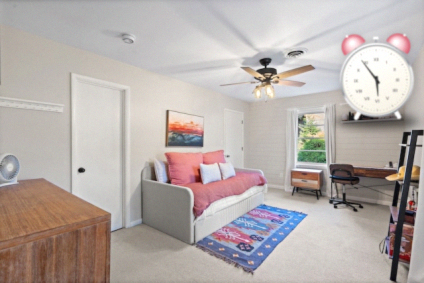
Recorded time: **5:54**
